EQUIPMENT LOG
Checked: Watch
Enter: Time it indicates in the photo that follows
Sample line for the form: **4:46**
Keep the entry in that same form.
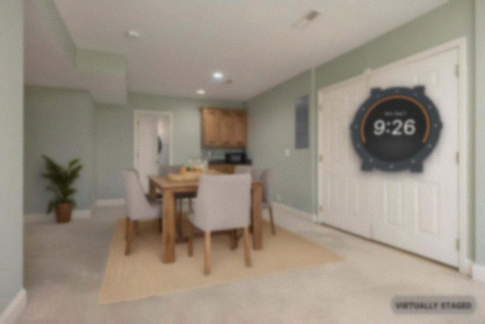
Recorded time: **9:26**
